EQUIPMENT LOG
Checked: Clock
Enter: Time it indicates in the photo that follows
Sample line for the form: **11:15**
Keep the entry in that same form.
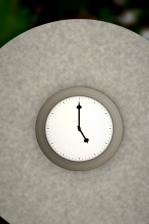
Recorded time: **5:00**
